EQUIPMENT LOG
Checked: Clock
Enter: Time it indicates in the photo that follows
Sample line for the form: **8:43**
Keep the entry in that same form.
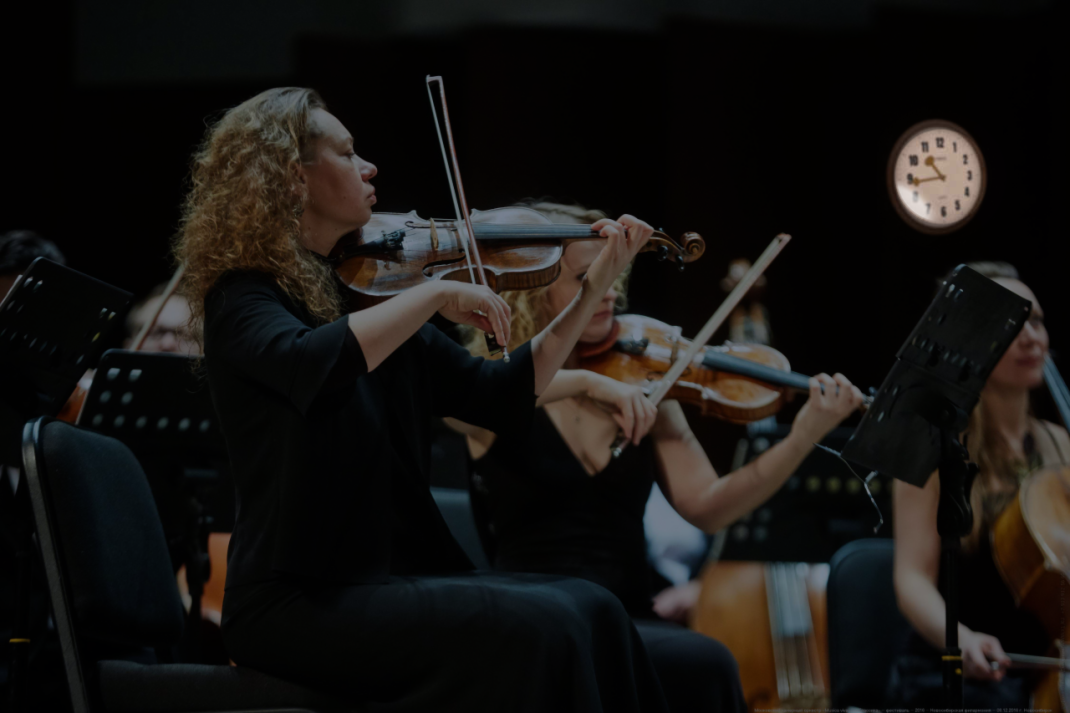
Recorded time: **10:44**
